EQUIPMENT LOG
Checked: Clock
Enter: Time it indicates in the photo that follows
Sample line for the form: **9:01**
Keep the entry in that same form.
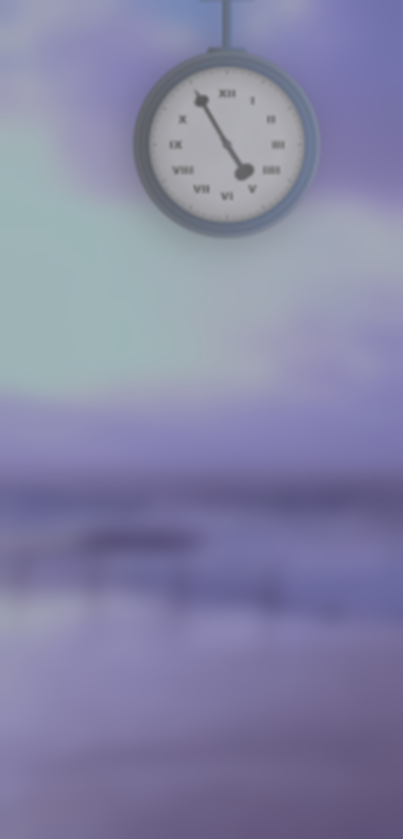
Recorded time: **4:55**
